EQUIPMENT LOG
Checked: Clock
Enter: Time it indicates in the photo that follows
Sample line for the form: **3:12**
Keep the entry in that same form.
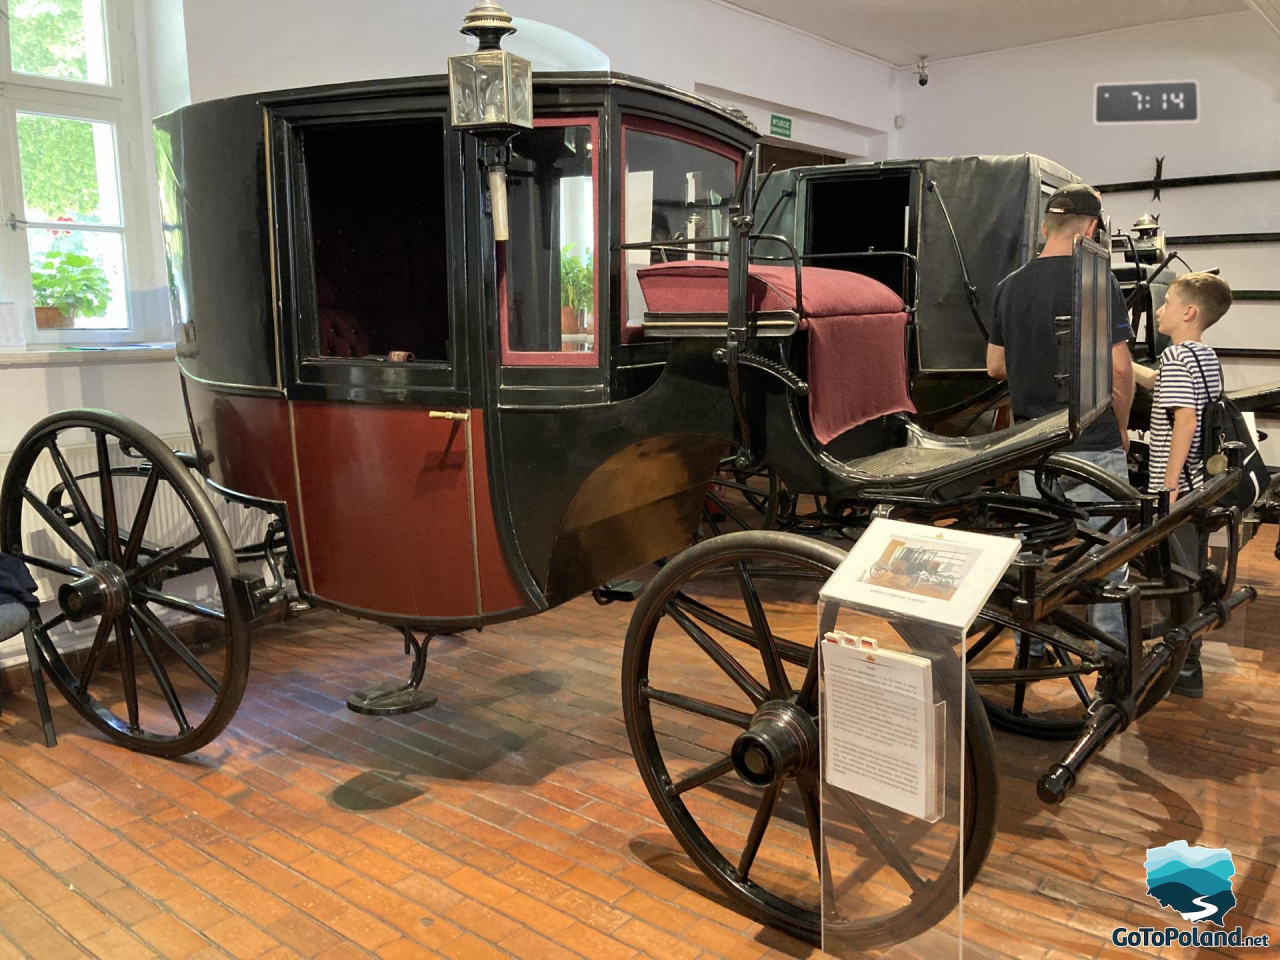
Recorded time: **7:14**
